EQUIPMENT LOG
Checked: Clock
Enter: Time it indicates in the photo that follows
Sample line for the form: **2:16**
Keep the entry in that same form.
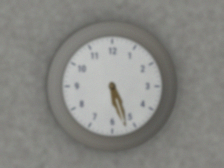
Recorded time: **5:27**
